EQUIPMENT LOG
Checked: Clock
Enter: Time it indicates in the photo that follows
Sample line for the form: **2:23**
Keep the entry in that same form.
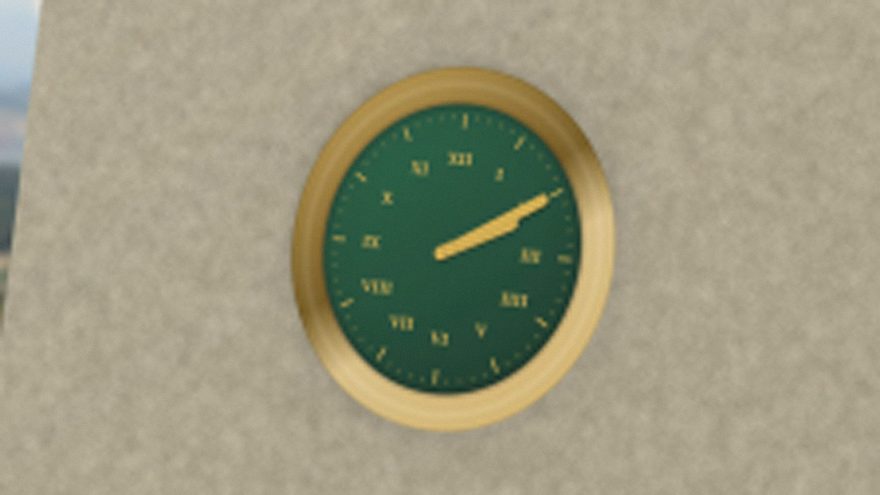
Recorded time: **2:10**
